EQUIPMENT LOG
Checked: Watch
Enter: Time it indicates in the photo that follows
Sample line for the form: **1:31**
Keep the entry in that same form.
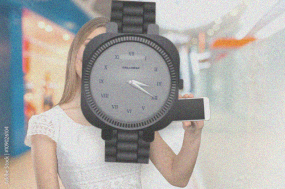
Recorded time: **3:20**
